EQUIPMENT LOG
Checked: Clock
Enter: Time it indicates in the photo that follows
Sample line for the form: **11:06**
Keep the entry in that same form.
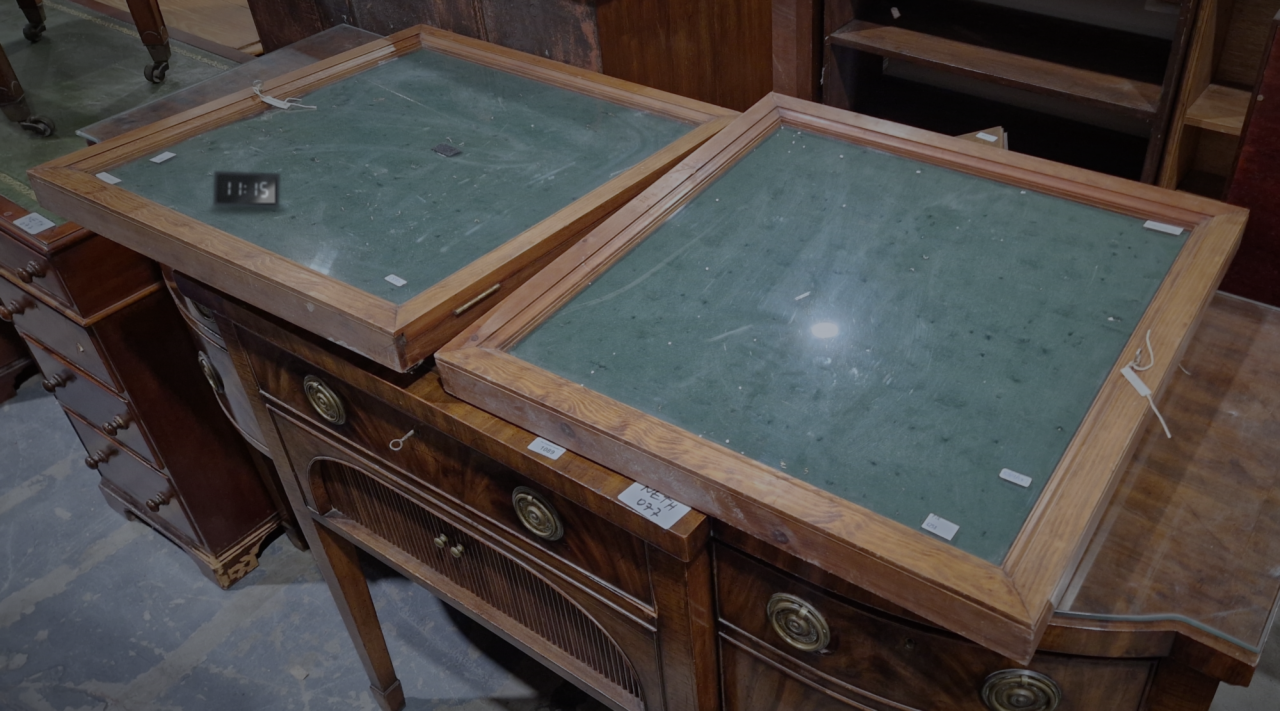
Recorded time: **11:15**
